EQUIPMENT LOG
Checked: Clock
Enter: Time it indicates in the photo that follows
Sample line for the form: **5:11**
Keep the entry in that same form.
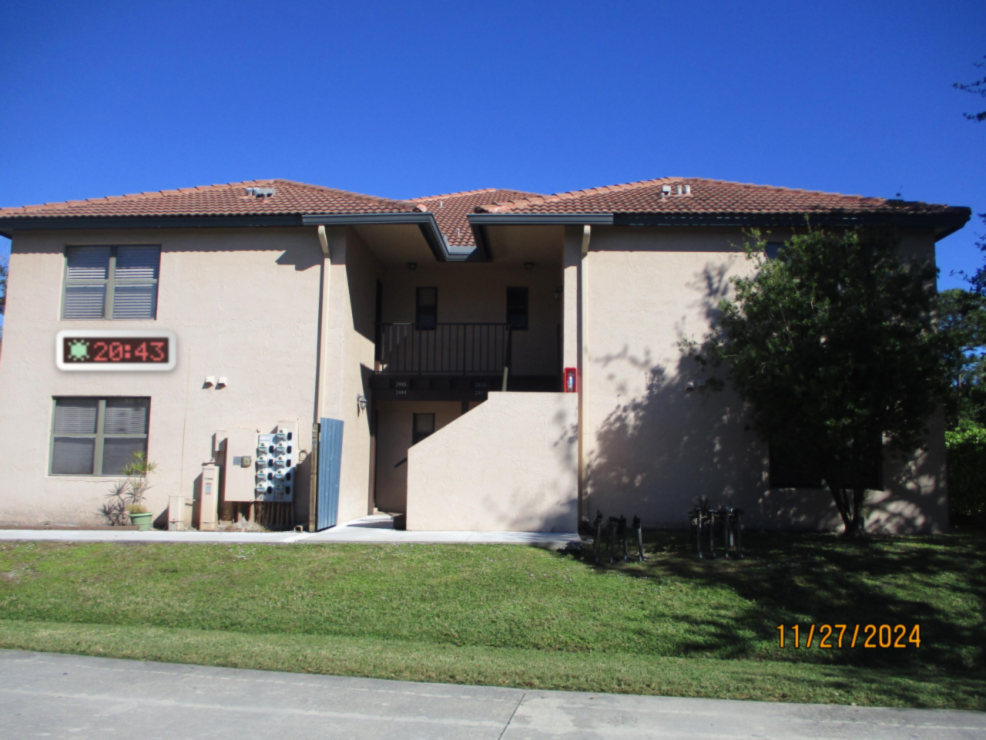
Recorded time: **20:43**
